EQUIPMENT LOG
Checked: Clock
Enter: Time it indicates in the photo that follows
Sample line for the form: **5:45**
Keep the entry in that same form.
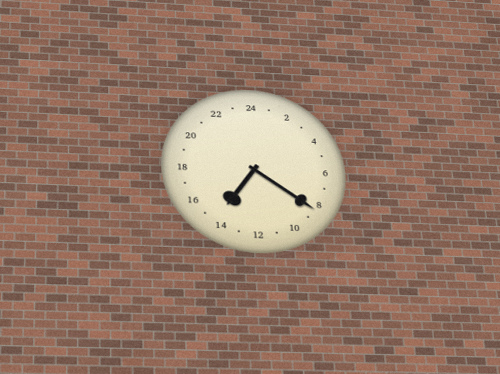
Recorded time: **14:21**
